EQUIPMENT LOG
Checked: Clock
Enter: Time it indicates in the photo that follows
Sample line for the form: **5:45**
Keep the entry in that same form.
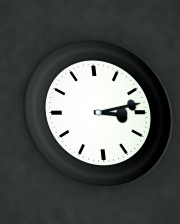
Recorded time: **3:13**
